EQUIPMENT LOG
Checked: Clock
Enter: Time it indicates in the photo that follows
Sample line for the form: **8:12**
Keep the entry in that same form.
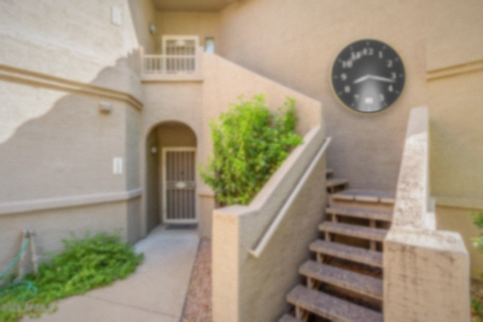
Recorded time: **8:17**
